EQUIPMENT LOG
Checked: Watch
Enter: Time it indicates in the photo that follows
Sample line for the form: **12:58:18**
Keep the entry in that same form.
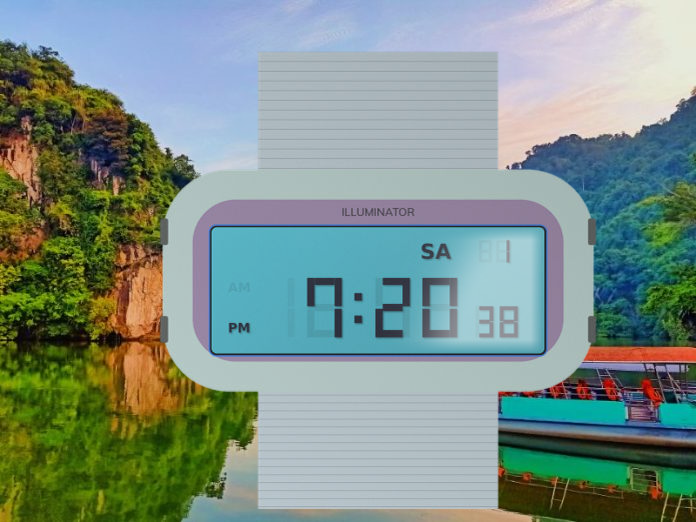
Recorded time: **7:20:38**
